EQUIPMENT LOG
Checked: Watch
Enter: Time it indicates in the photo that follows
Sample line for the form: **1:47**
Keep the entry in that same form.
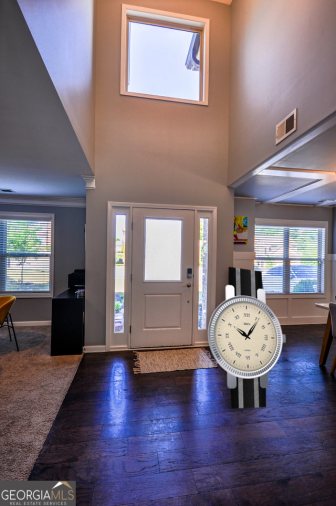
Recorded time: **10:06**
